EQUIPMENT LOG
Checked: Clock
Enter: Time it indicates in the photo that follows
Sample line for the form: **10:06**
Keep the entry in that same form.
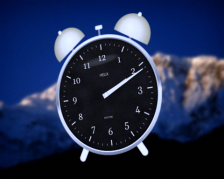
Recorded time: **2:11**
